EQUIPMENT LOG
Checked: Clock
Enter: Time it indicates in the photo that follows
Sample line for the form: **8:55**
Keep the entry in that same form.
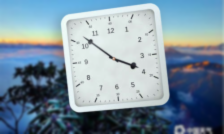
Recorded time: **3:52**
